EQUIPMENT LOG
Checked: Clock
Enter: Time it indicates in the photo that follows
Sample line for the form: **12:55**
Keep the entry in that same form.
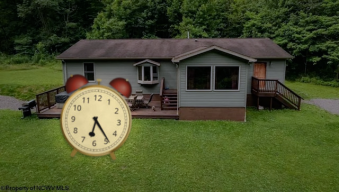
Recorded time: **6:24**
